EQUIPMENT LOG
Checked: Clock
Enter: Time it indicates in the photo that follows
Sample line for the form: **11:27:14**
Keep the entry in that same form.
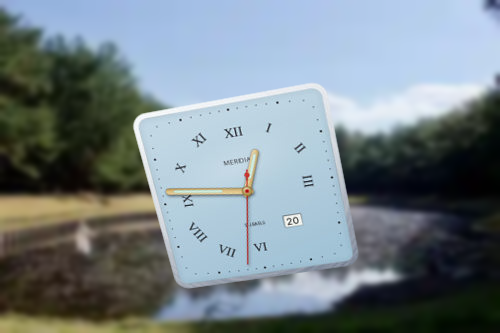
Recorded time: **12:46:32**
